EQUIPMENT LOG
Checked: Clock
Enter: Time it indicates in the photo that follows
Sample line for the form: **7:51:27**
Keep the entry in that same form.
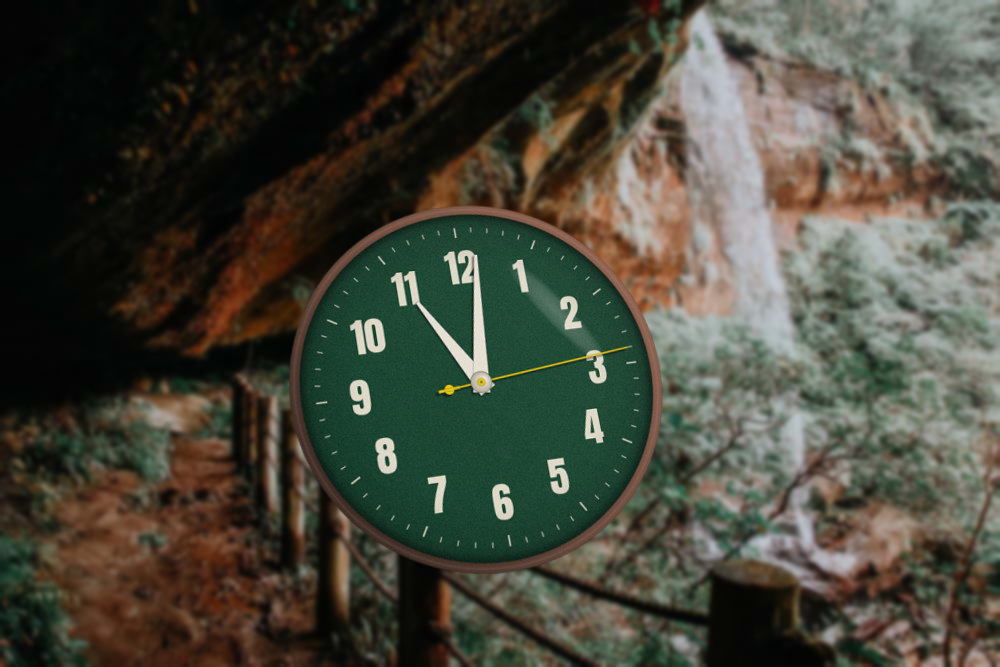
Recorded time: **11:01:14**
